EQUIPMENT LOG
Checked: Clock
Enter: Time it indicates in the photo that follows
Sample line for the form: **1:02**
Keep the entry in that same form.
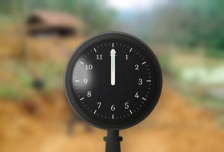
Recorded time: **12:00**
